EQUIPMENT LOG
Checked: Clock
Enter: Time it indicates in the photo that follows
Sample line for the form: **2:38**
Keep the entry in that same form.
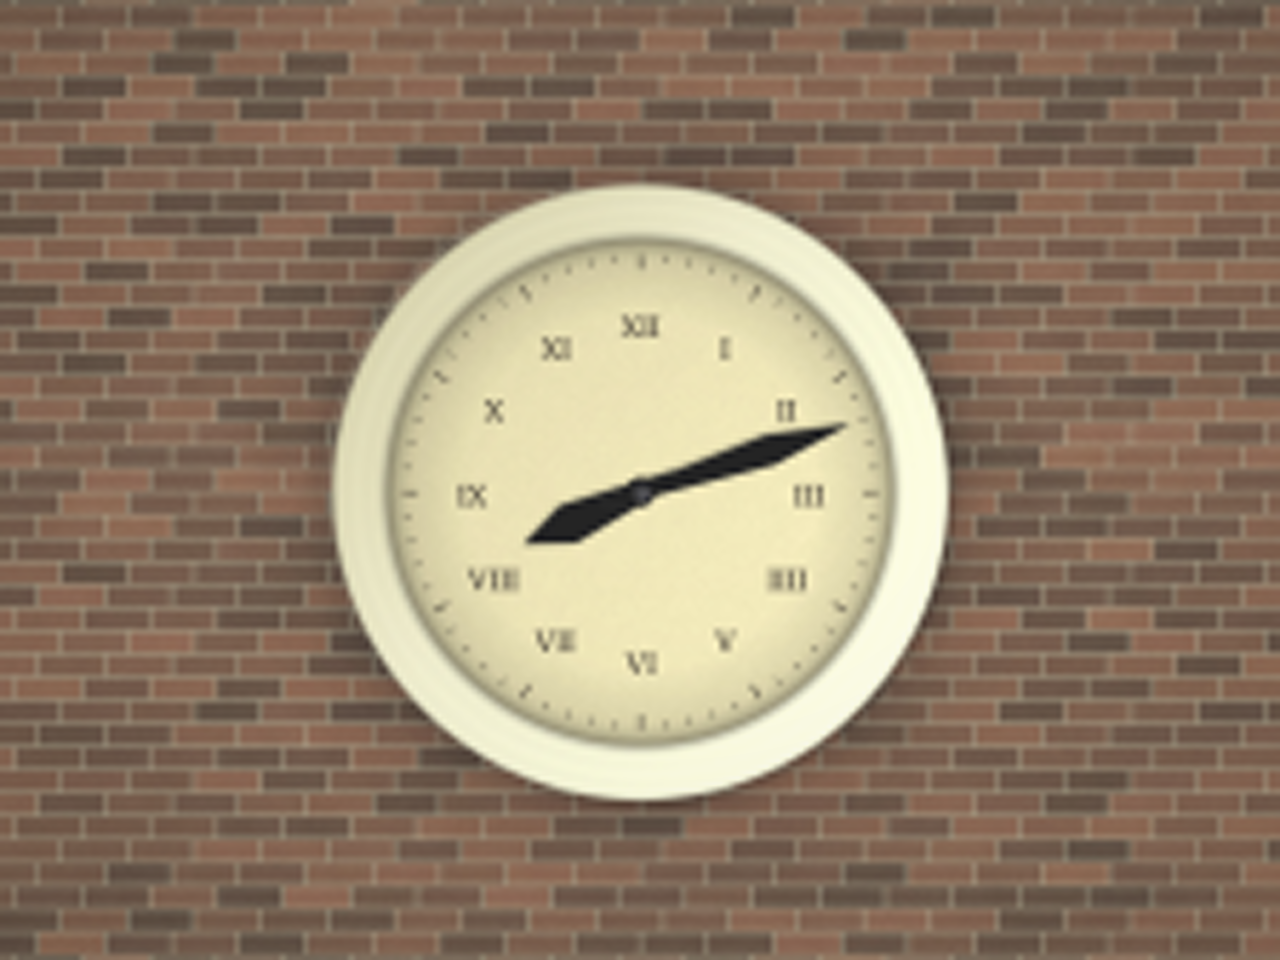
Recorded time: **8:12**
